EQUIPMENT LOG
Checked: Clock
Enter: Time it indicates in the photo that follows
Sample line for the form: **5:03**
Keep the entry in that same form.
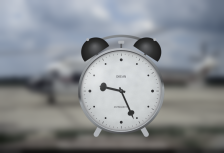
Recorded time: **9:26**
